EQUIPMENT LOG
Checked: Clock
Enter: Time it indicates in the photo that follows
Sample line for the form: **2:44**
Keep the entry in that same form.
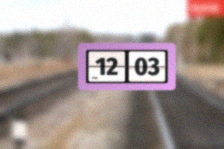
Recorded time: **12:03**
